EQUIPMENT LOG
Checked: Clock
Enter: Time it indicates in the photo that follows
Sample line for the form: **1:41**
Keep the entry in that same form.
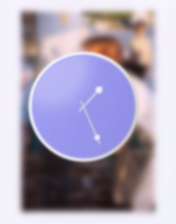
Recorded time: **1:26**
